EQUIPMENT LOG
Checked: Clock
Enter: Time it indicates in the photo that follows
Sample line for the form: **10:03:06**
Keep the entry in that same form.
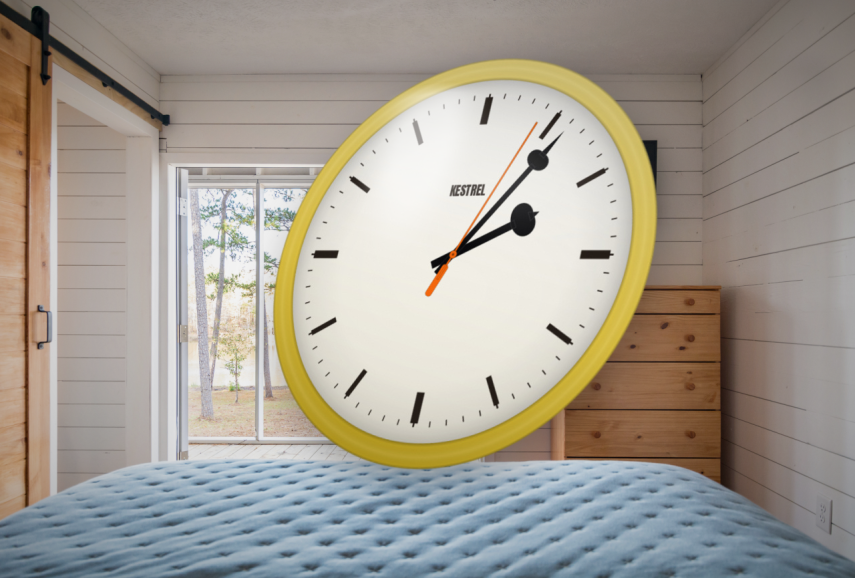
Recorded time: **2:06:04**
